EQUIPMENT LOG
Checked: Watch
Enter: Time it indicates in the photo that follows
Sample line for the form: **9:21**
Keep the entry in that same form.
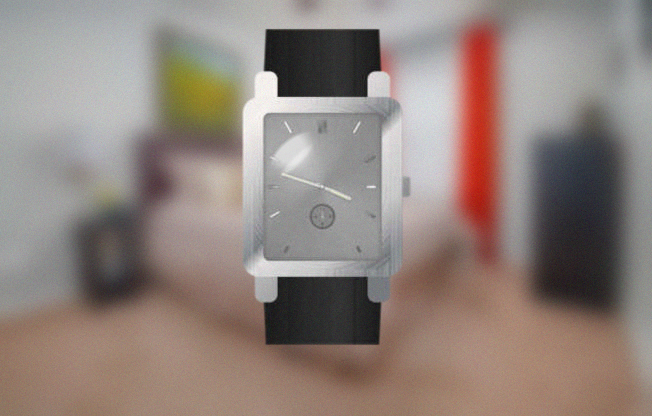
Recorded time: **3:48**
